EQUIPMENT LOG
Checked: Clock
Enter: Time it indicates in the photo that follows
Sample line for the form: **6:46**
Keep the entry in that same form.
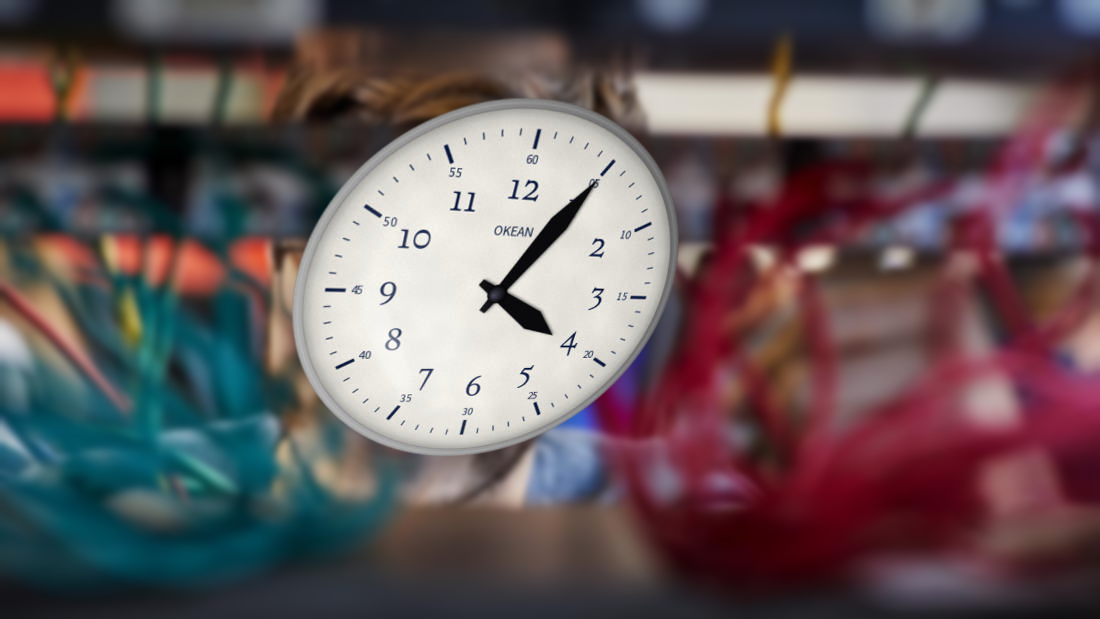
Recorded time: **4:05**
